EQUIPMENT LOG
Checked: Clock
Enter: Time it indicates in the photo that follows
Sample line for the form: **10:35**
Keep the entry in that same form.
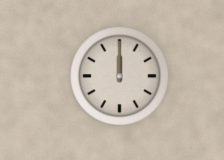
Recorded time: **12:00**
